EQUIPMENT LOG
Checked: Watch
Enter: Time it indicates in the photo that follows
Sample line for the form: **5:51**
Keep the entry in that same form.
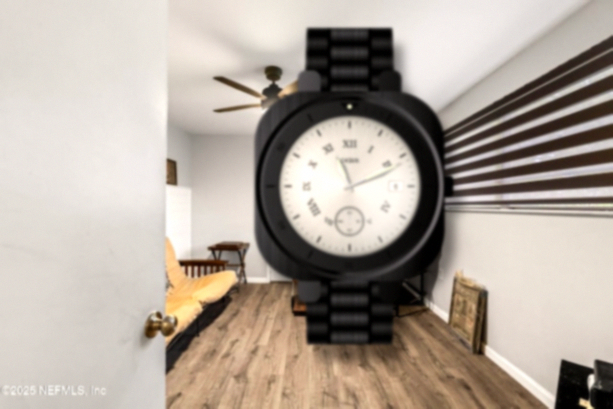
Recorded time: **11:11**
